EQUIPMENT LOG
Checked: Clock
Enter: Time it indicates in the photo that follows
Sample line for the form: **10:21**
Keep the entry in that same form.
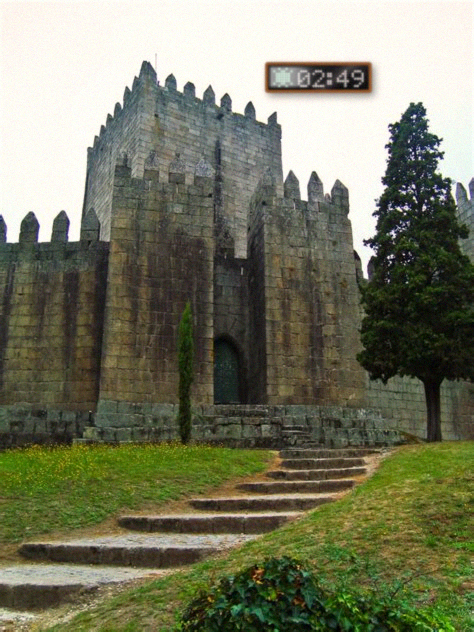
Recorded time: **2:49**
